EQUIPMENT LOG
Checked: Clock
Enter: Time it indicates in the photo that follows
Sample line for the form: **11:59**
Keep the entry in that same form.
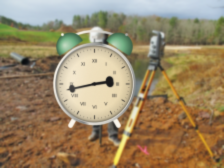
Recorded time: **2:43**
